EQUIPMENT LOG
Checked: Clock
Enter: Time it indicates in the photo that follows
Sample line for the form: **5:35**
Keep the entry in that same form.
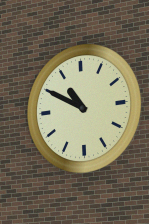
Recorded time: **10:50**
